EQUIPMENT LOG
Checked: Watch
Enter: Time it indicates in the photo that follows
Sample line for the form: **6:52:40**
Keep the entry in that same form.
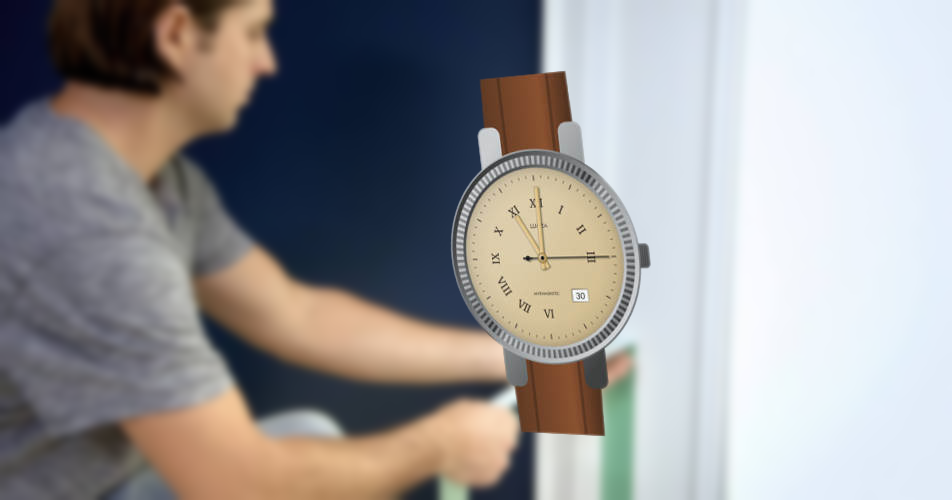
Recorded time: **11:00:15**
